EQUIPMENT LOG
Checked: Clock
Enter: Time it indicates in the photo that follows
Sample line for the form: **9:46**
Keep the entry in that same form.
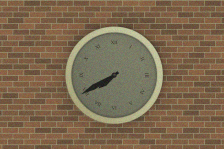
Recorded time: **7:40**
